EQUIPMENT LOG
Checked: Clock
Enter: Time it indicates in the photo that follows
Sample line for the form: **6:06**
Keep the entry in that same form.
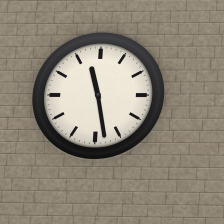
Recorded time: **11:28**
